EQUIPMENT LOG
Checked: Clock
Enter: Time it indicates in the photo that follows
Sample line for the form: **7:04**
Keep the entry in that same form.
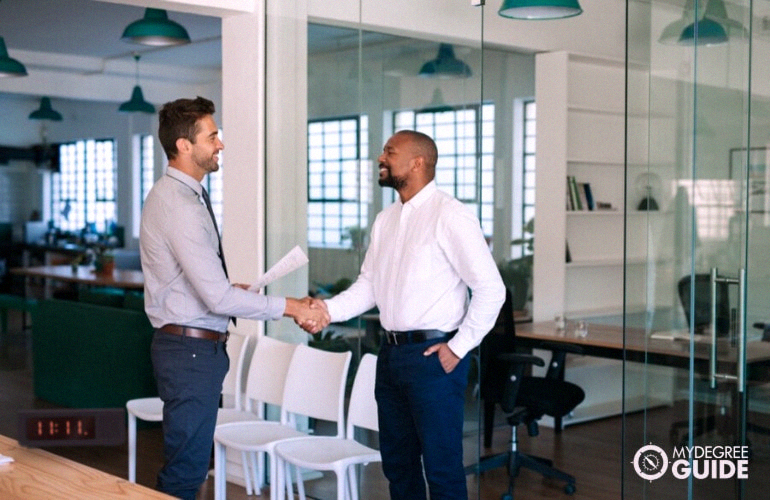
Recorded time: **11:11**
